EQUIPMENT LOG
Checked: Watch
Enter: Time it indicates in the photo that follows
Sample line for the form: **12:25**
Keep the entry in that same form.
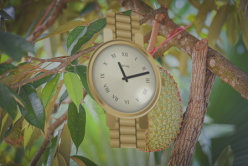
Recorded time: **11:12**
